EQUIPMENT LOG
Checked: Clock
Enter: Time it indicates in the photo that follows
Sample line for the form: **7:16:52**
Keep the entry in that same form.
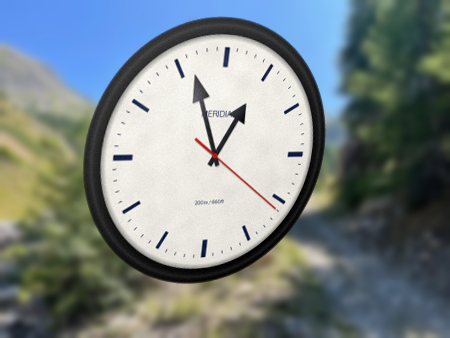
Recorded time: **12:56:21**
